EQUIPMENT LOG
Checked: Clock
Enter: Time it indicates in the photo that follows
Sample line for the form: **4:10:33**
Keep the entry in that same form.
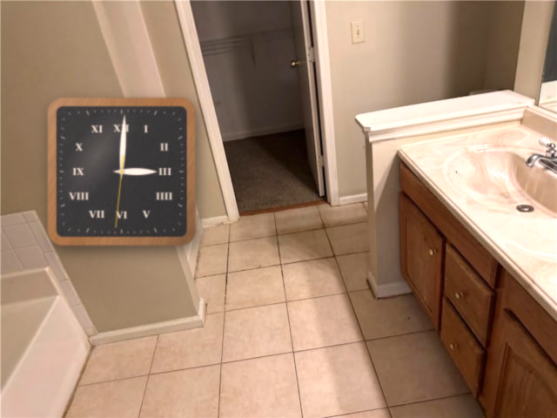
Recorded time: **3:00:31**
